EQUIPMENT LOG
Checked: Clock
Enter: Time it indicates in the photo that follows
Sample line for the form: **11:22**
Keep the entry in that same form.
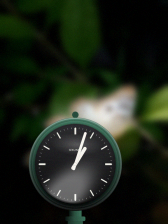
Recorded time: **1:03**
